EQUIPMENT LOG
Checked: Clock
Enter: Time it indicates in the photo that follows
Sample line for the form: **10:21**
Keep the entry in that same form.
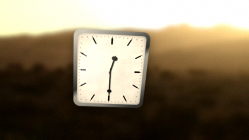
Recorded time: **12:30**
